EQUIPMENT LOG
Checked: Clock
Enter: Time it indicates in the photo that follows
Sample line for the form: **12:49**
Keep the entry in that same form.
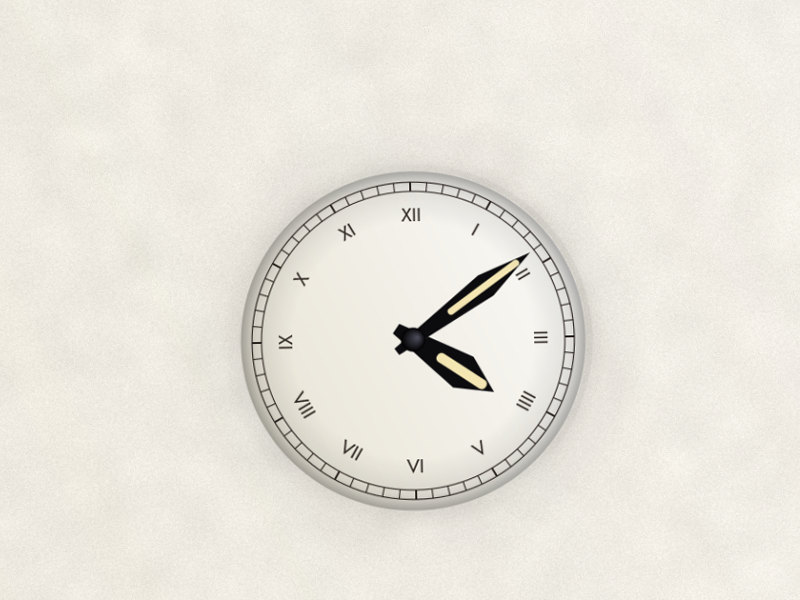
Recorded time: **4:09**
